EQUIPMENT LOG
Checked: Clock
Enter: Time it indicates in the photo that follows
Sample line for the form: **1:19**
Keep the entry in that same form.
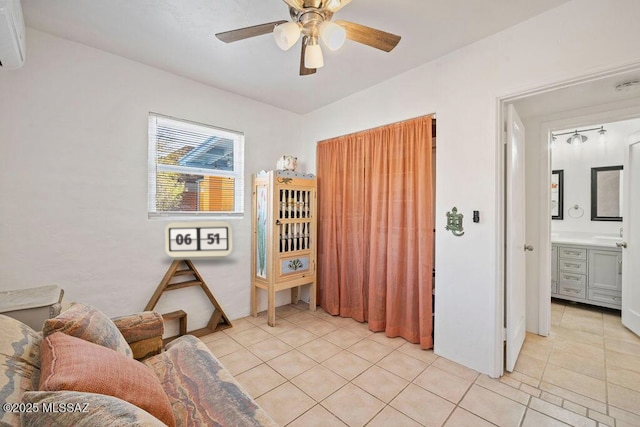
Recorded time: **6:51**
